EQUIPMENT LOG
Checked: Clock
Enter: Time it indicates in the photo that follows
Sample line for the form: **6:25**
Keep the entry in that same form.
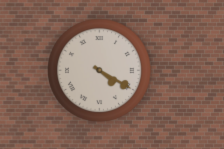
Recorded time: **4:20**
